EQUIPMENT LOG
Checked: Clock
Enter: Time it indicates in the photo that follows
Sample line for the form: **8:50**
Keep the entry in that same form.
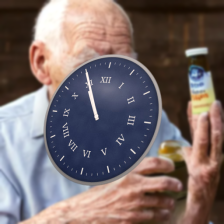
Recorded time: **10:55**
